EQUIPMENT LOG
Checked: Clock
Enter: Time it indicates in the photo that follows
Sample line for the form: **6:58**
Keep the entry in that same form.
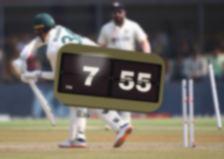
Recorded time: **7:55**
